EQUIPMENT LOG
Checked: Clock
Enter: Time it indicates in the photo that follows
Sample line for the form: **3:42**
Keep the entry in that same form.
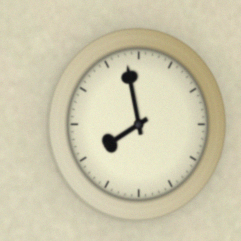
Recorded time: **7:58**
